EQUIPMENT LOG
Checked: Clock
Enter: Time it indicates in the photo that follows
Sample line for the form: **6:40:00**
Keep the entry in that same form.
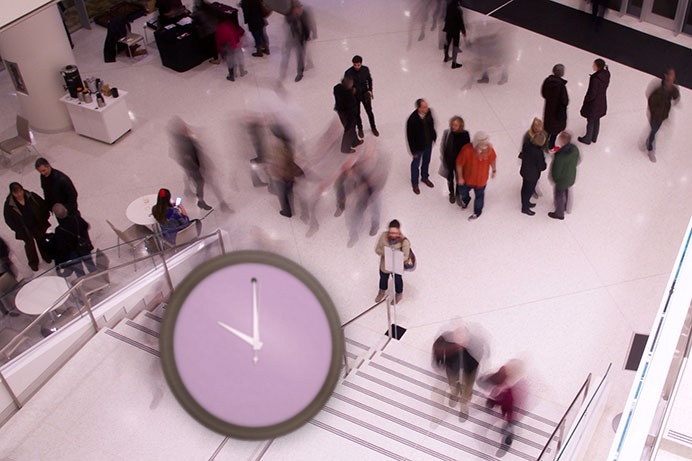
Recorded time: **10:00:01**
